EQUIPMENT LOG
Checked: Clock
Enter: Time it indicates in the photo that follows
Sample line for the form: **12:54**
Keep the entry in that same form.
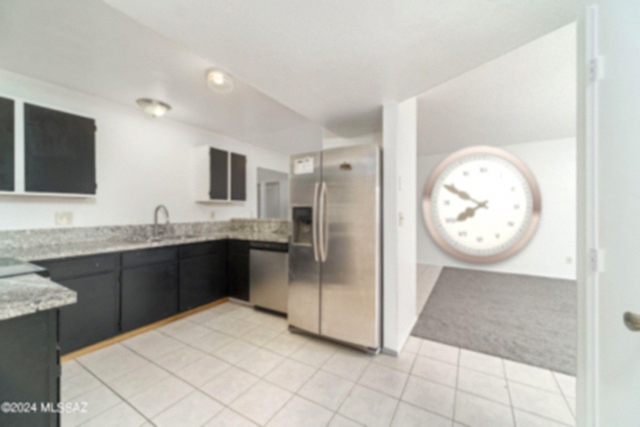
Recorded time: **7:49**
